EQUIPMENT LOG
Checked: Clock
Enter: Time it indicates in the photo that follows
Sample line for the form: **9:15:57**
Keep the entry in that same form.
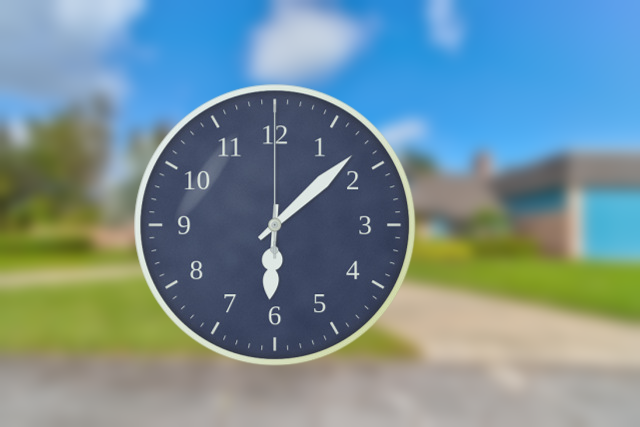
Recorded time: **6:08:00**
